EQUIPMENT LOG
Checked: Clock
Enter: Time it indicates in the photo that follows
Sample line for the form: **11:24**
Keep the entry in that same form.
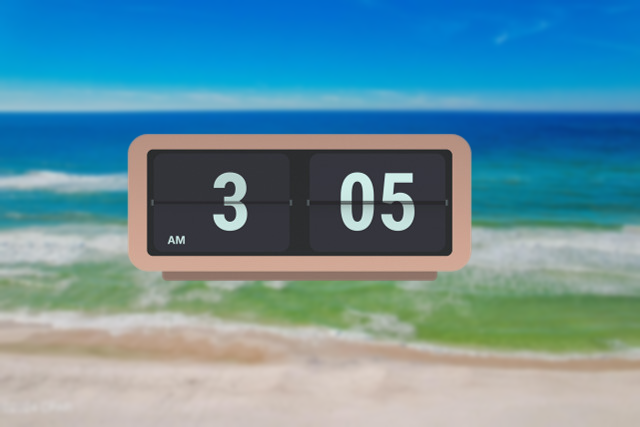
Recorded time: **3:05**
